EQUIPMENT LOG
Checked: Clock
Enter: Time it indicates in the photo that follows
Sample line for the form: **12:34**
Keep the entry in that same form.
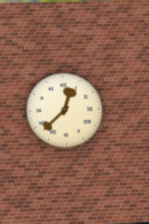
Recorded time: **12:38**
